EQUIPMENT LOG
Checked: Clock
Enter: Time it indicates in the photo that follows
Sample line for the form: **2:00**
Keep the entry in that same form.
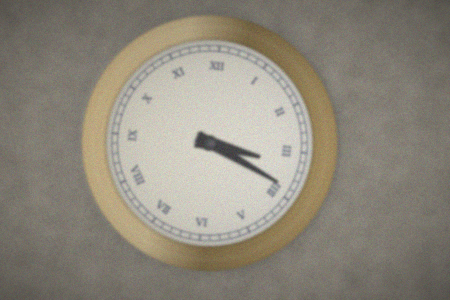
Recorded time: **3:19**
